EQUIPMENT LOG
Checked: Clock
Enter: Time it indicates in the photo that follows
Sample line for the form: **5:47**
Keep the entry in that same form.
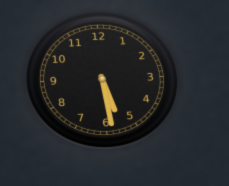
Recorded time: **5:29**
